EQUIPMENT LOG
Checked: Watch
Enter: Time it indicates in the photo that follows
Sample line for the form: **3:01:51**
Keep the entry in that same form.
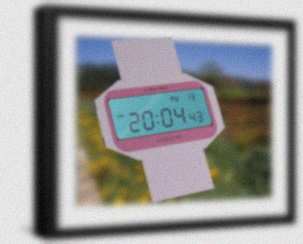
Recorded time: **20:04:43**
